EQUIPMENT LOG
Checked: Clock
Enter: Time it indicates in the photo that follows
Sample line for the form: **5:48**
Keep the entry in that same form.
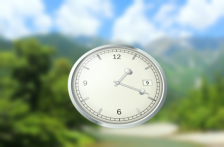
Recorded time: **1:19**
